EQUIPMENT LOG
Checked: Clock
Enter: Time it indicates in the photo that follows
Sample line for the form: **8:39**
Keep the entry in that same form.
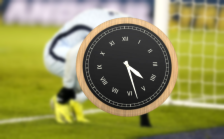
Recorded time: **4:28**
